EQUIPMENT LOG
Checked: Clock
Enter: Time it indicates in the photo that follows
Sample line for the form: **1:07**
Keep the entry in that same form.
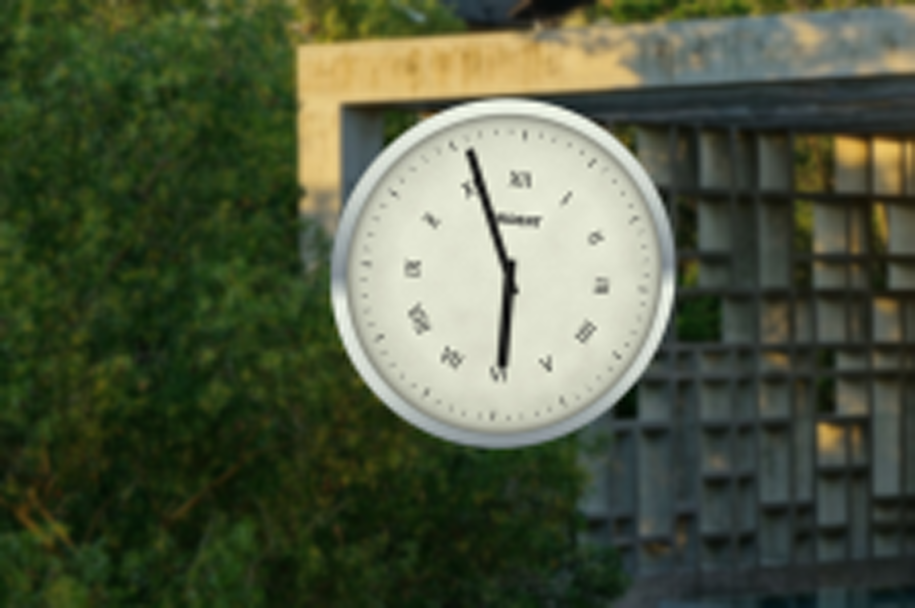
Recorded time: **5:56**
